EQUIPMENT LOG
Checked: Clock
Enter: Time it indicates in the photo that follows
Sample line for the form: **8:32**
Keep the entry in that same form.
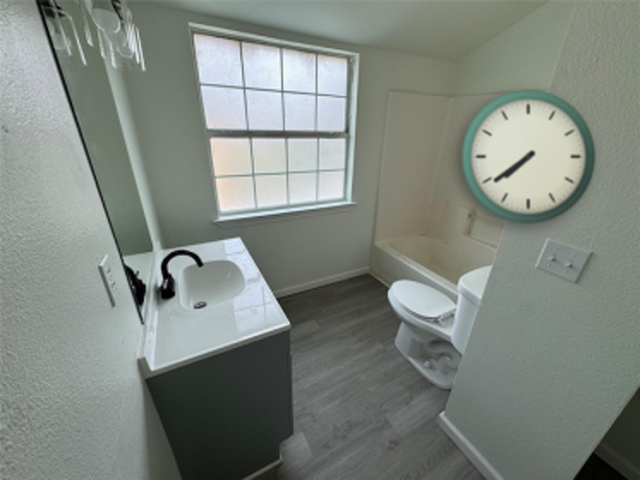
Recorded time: **7:39**
